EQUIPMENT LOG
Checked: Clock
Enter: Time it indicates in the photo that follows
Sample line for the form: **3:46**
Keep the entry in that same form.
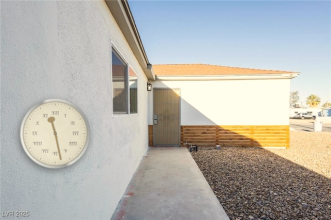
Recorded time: **11:28**
